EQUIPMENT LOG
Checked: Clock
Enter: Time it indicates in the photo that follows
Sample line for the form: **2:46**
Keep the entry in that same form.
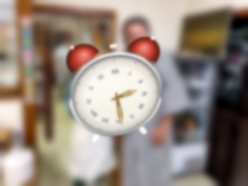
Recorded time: **2:29**
